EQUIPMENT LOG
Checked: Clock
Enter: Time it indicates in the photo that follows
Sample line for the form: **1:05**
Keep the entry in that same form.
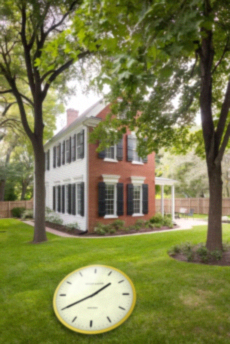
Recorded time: **1:40**
